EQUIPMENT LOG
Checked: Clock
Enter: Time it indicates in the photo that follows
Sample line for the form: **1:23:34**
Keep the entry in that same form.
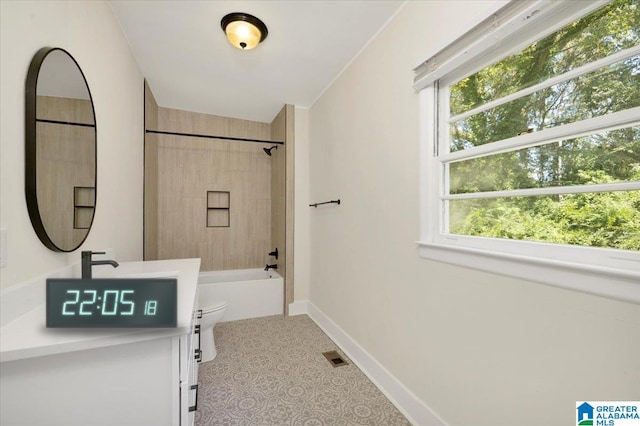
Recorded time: **22:05:18**
